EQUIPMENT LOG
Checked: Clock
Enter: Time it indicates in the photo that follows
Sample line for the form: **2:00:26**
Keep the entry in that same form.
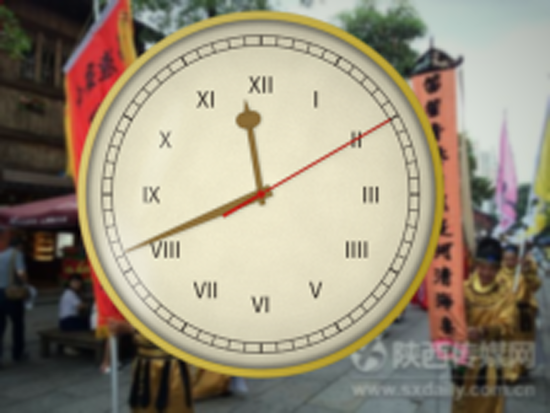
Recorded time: **11:41:10**
